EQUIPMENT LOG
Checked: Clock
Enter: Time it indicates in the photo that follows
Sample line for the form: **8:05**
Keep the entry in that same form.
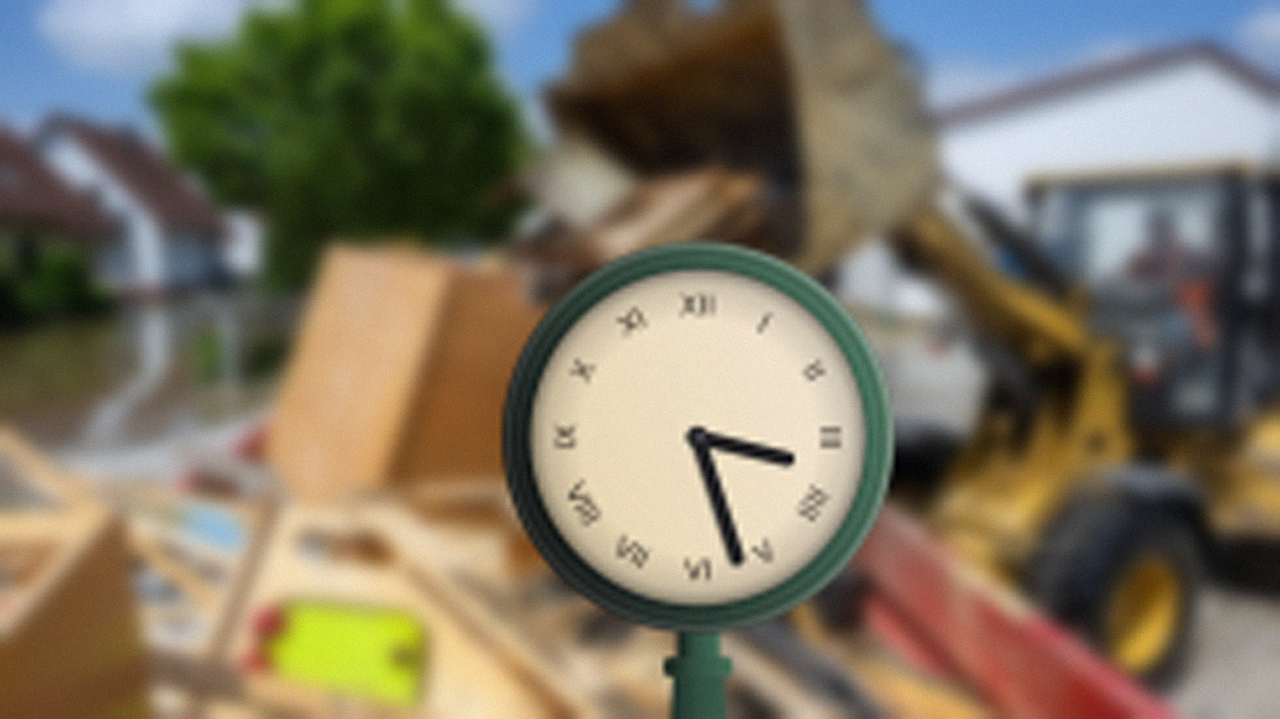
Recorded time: **3:27**
